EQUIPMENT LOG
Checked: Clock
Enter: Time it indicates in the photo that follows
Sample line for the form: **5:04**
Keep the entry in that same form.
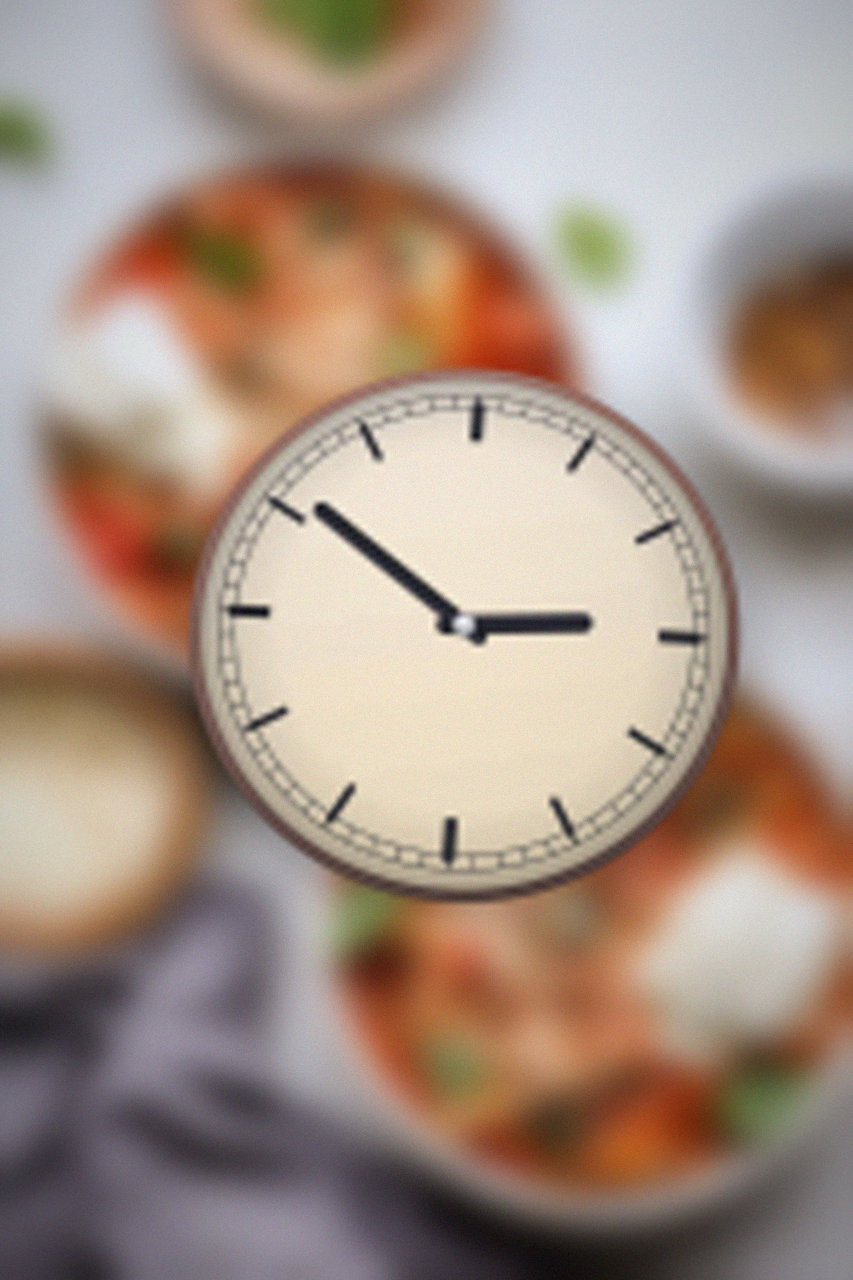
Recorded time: **2:51**
